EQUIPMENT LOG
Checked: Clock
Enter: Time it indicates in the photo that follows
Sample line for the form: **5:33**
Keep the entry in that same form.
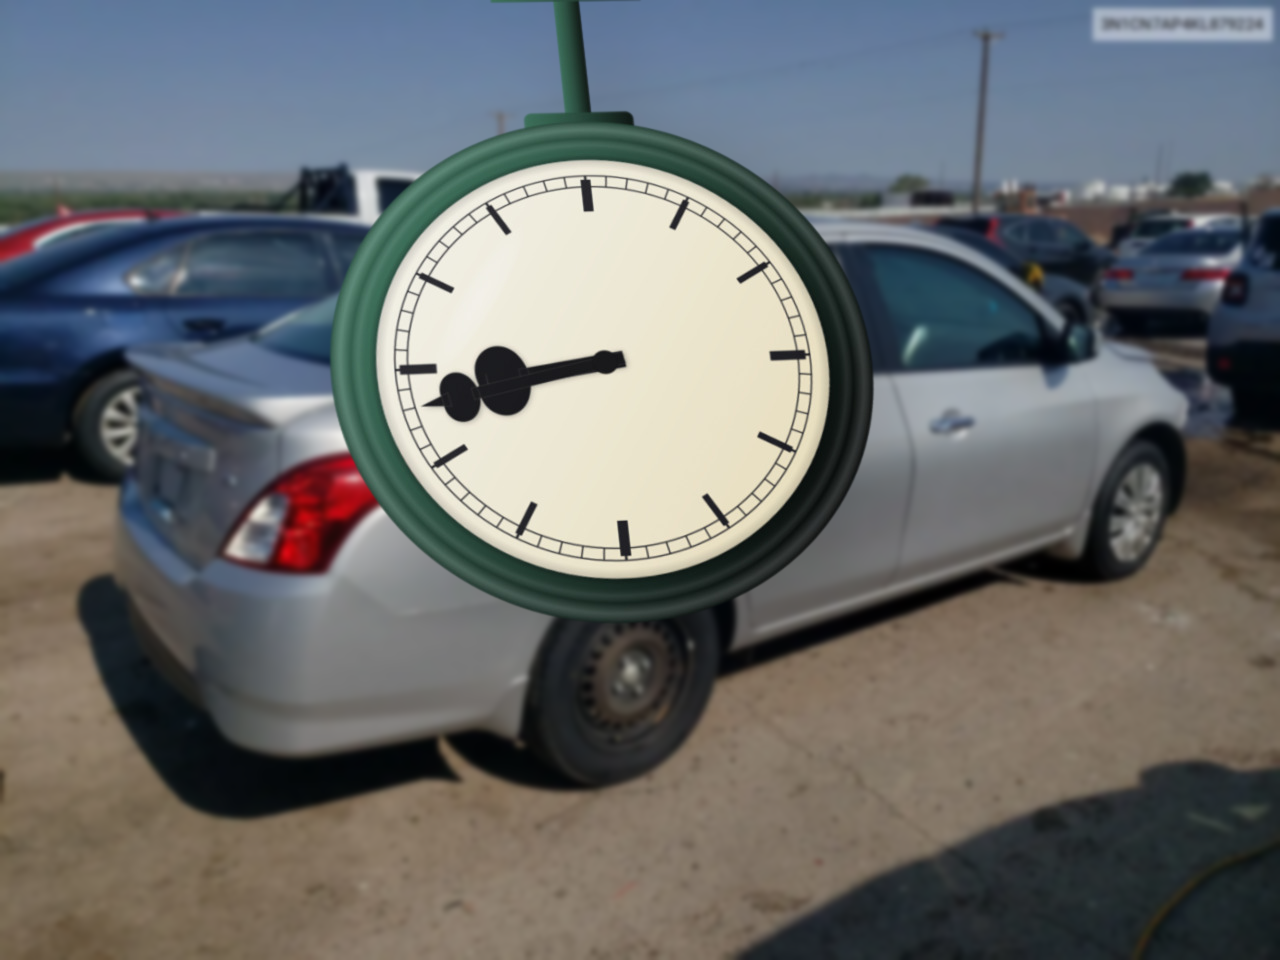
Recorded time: **8:43**
